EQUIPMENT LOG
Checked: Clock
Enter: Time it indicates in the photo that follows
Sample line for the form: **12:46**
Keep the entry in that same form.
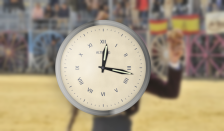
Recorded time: **12:17**
